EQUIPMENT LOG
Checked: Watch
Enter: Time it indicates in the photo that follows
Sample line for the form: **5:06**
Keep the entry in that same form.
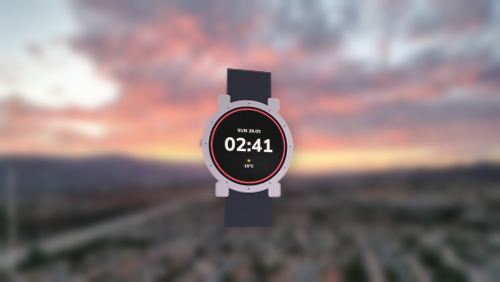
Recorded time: **2:41**
